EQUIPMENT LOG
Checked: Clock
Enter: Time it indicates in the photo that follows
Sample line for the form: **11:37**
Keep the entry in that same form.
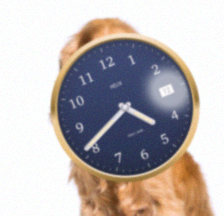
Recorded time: **4:41**
